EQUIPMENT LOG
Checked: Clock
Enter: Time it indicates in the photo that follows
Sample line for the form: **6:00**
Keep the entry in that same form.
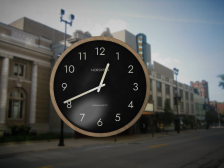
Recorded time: **12:41**
